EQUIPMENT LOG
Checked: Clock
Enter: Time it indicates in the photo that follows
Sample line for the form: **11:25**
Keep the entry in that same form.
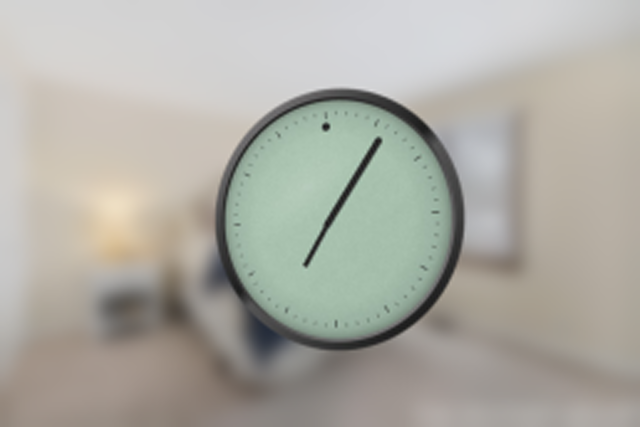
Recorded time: **7:06**
